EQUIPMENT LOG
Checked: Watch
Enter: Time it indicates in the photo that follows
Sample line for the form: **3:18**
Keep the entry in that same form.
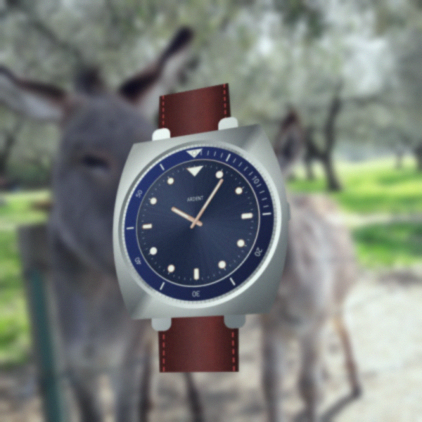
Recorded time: **10:06**
